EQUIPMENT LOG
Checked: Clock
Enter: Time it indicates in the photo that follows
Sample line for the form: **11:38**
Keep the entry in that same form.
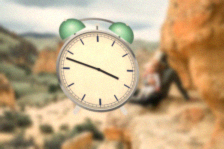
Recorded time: **3:48**
